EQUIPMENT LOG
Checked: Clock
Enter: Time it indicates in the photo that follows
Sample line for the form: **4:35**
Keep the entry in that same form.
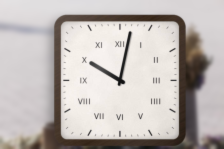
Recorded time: **10:02**
